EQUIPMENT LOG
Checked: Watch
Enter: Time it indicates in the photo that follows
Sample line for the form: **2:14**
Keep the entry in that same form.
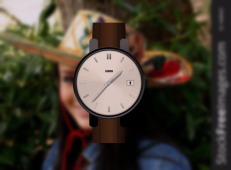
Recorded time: **1:37**
